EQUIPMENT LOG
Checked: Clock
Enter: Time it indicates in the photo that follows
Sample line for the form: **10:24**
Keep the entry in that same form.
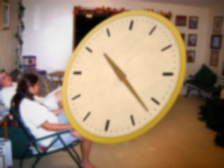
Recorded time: **10:22**
